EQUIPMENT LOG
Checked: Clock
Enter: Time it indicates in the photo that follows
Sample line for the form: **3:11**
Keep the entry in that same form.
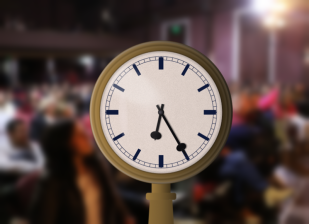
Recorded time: **6:25**
